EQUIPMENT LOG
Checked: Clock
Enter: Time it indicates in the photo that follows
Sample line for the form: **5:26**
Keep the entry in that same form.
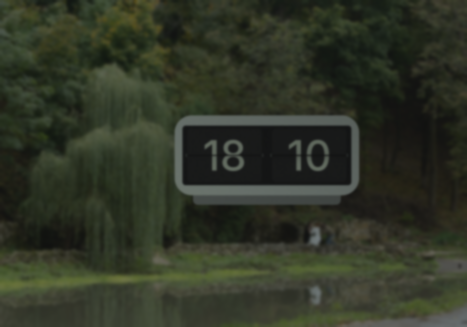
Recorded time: **18:10**
